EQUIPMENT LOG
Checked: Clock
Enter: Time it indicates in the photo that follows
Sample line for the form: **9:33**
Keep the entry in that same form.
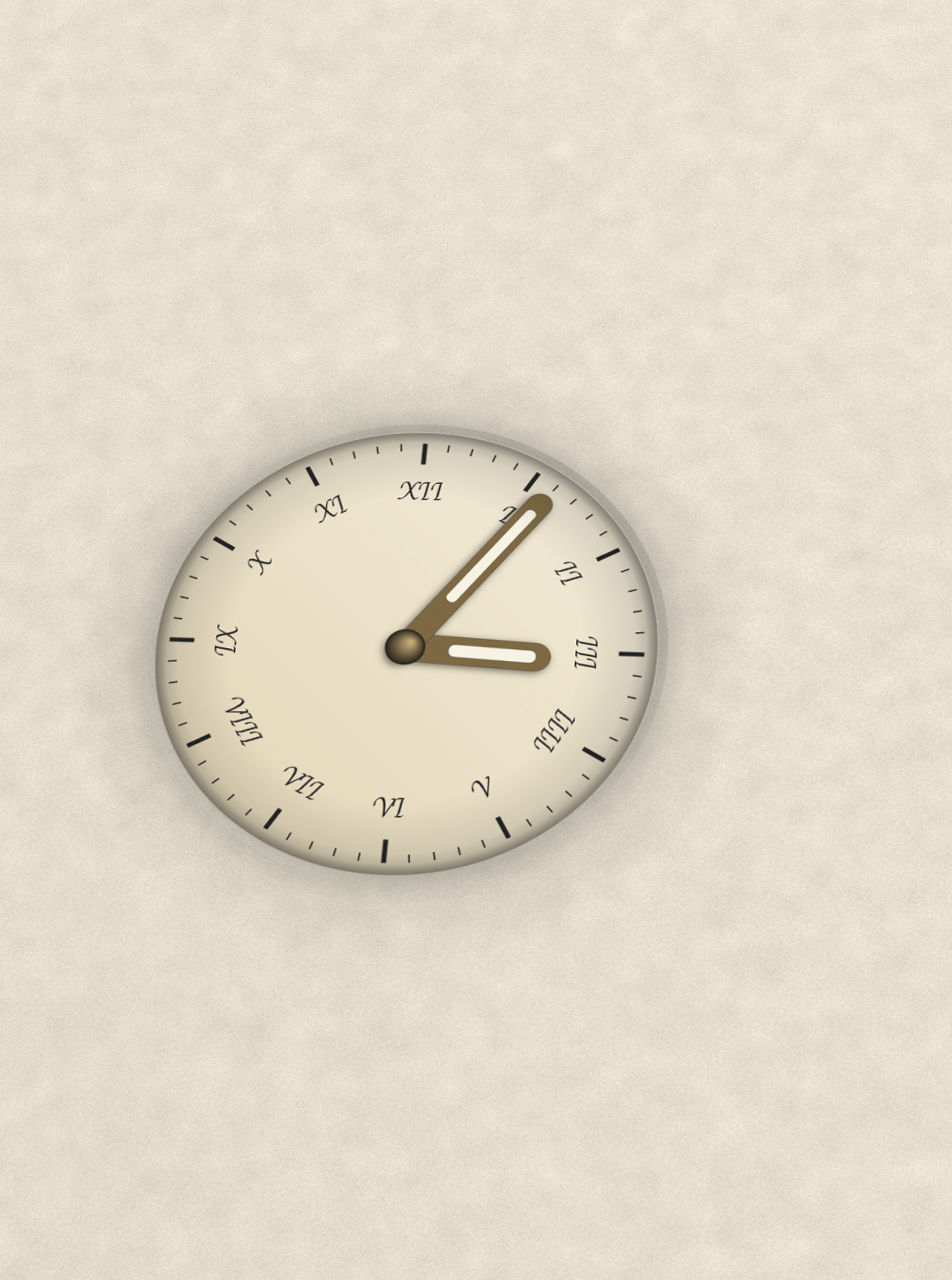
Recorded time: **3:06**
